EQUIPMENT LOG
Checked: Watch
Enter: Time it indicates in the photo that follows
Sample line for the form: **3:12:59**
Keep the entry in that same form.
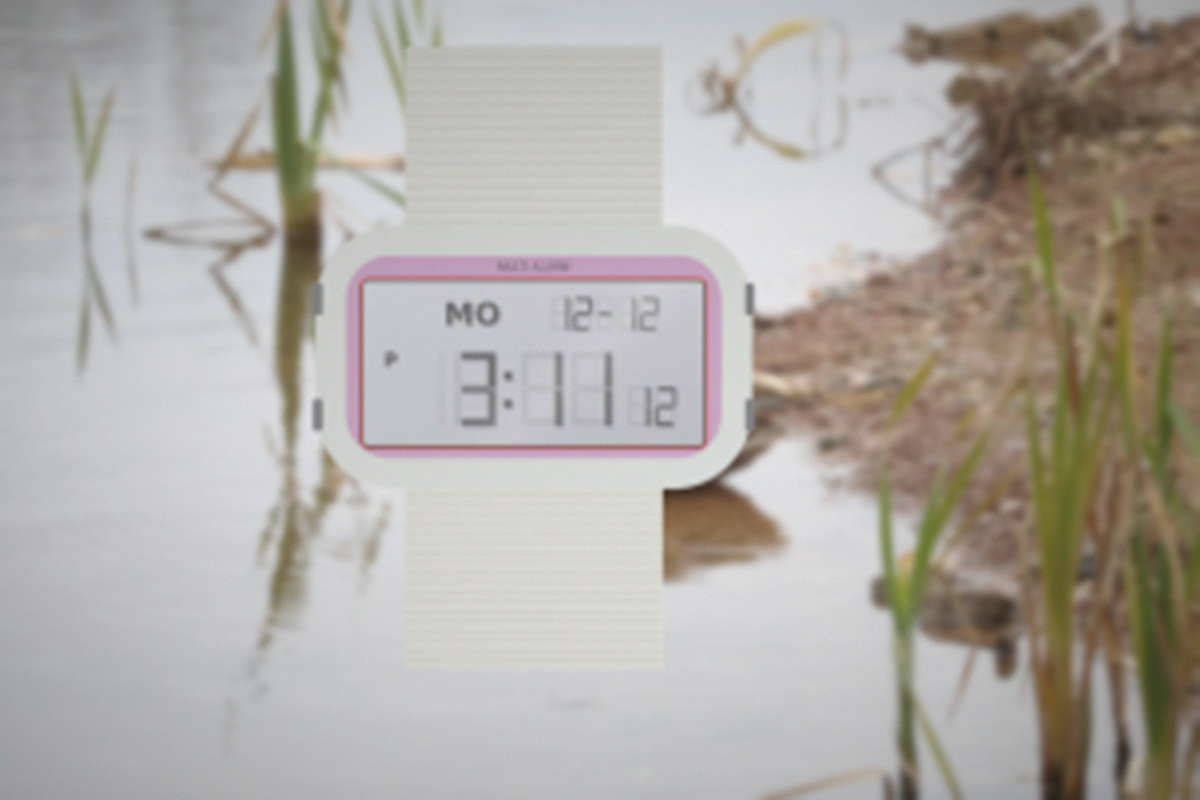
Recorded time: **3:11:12**
